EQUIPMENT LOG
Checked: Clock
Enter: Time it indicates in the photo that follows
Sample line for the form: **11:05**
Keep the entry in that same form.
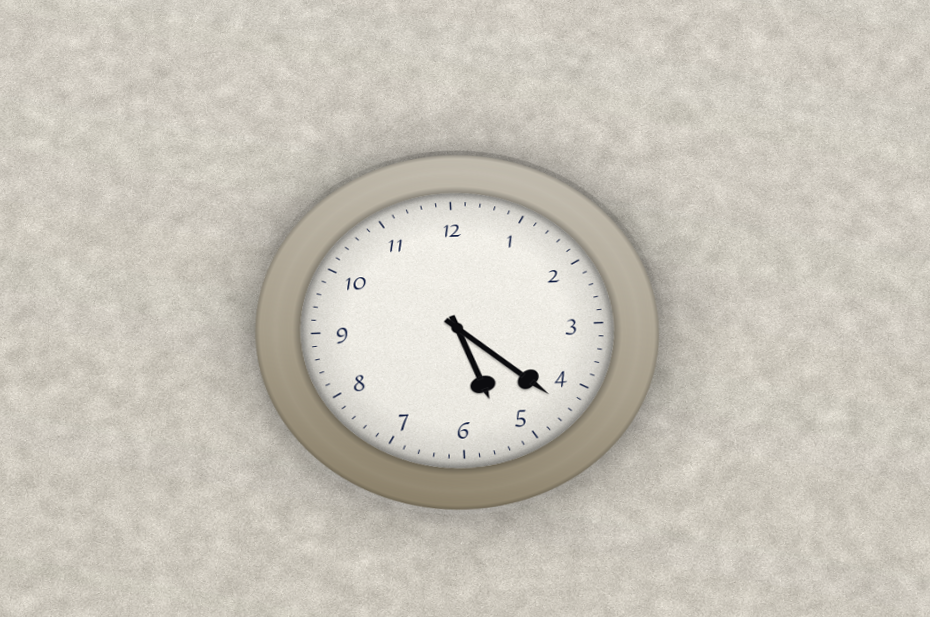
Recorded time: **5:22**
